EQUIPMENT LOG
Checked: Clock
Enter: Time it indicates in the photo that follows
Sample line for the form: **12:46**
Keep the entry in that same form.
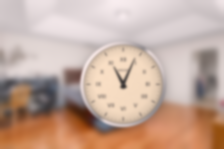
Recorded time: **11:04**
